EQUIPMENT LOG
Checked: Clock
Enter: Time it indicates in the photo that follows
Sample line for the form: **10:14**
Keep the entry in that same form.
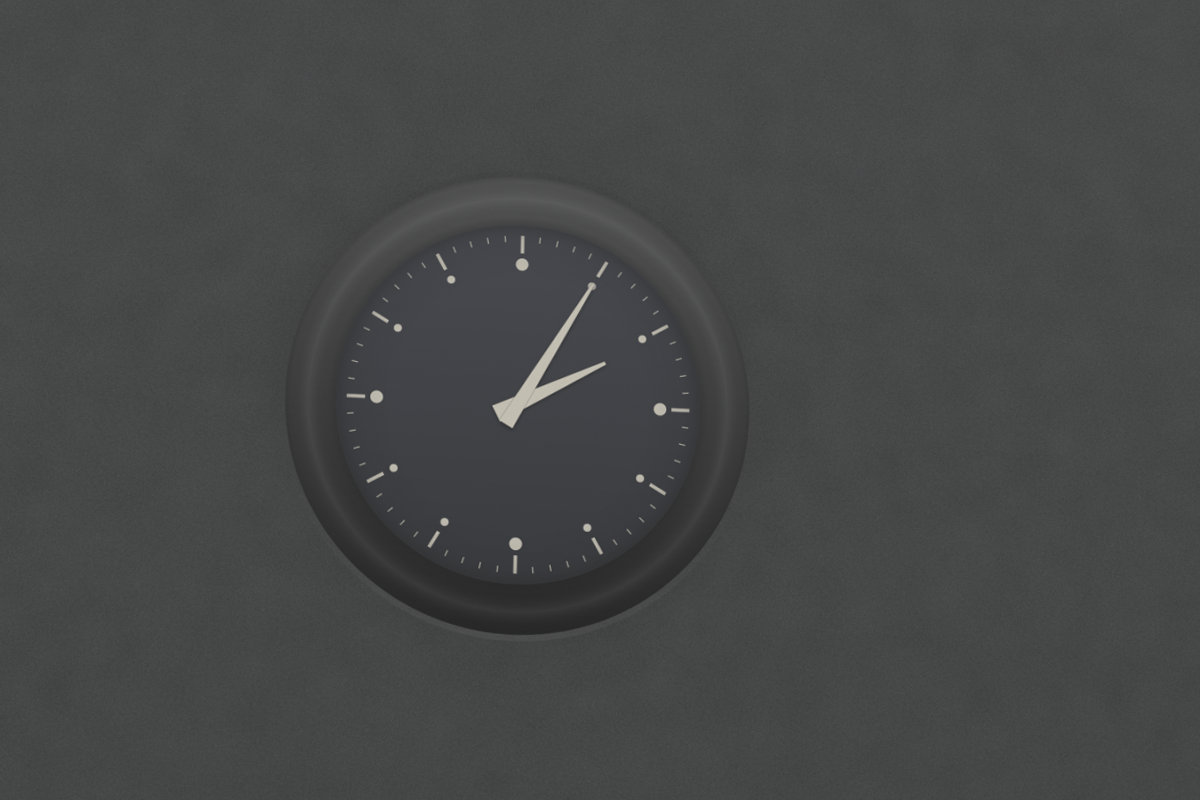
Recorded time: **2:05**
